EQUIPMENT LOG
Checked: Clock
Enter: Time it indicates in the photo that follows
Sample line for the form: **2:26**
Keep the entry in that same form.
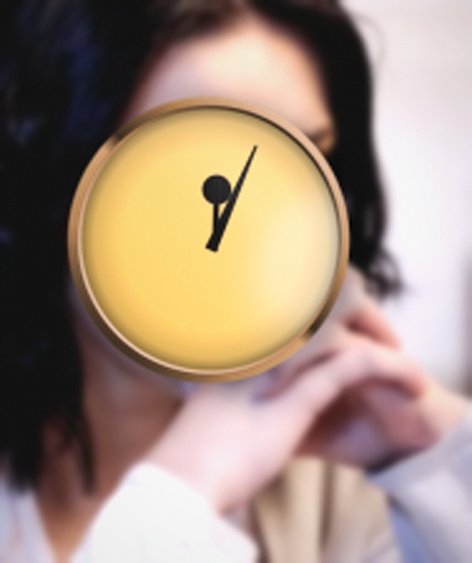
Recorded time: **12:04**
